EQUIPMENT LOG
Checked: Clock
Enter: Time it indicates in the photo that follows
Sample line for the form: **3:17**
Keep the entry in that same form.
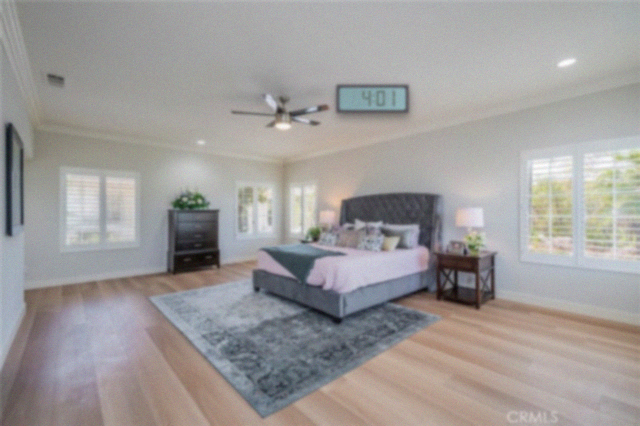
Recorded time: **4:01**
